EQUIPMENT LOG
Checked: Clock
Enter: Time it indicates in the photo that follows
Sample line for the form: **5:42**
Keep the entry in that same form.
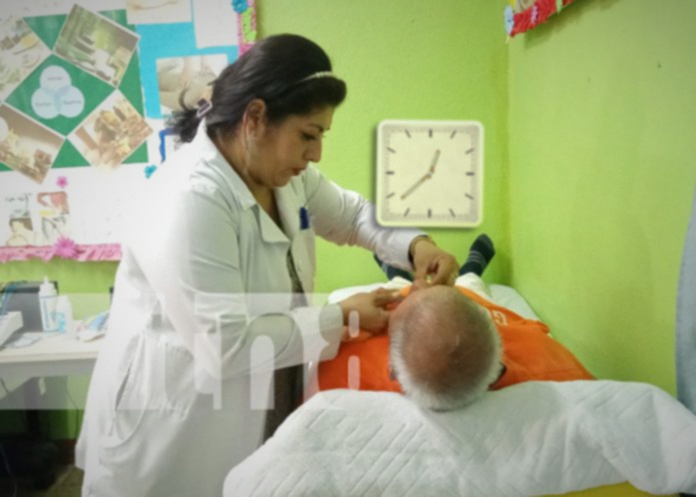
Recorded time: **12:38**
